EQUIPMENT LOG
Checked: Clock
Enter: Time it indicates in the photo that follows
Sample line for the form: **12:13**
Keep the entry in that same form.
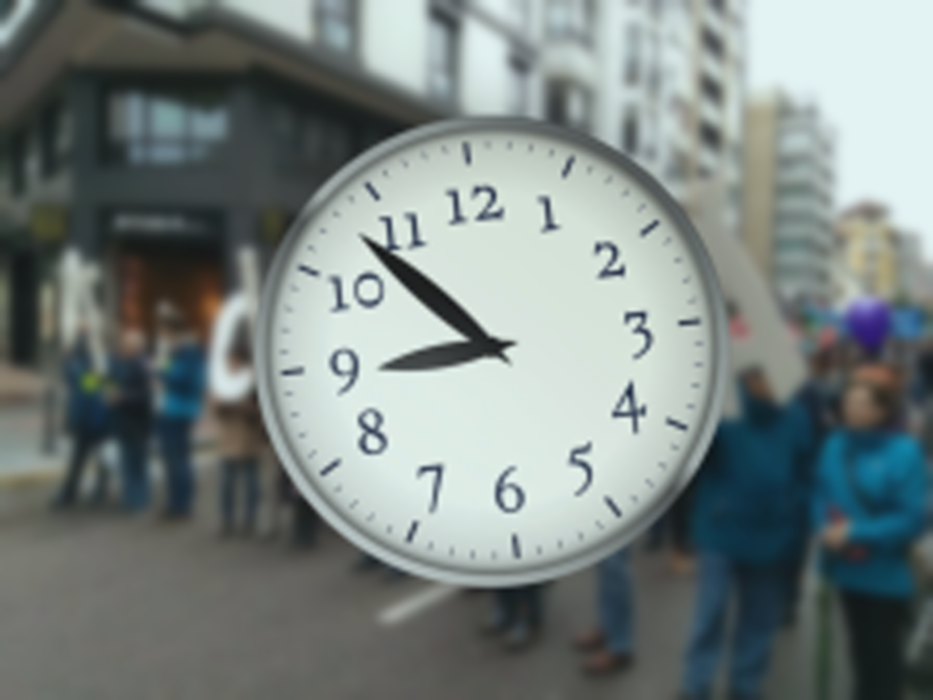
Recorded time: **8:53**
